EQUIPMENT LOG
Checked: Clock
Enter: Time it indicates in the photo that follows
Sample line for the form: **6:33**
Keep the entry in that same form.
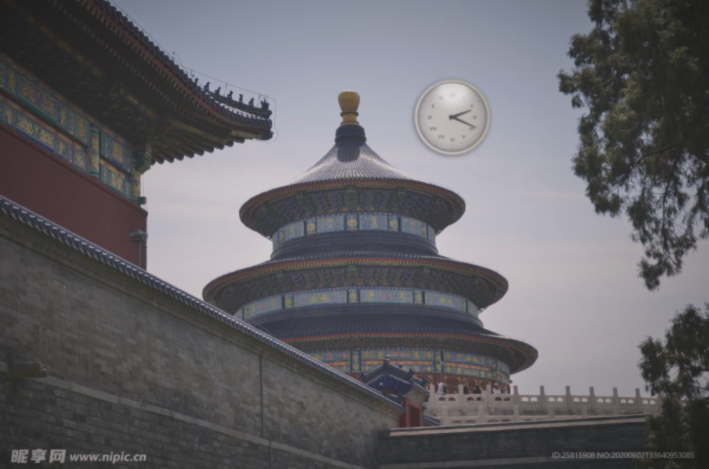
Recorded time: **2:19**
